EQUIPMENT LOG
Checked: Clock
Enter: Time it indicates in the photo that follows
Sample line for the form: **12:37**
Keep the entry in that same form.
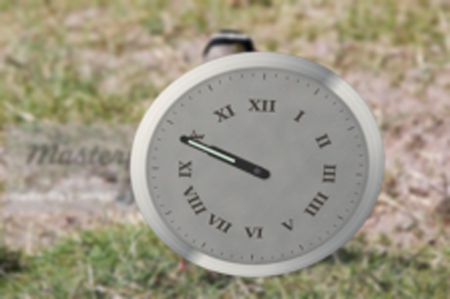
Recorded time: **9:49**
